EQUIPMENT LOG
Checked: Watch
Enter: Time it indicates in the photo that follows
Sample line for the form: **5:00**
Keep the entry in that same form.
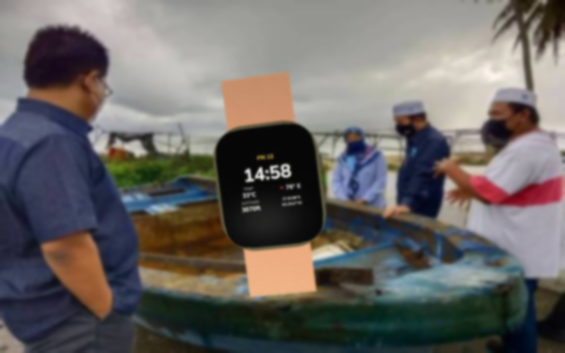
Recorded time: **14:58**
